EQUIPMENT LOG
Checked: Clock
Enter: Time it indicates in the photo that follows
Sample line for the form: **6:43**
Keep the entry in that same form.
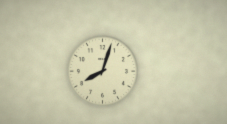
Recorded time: **8:03**
